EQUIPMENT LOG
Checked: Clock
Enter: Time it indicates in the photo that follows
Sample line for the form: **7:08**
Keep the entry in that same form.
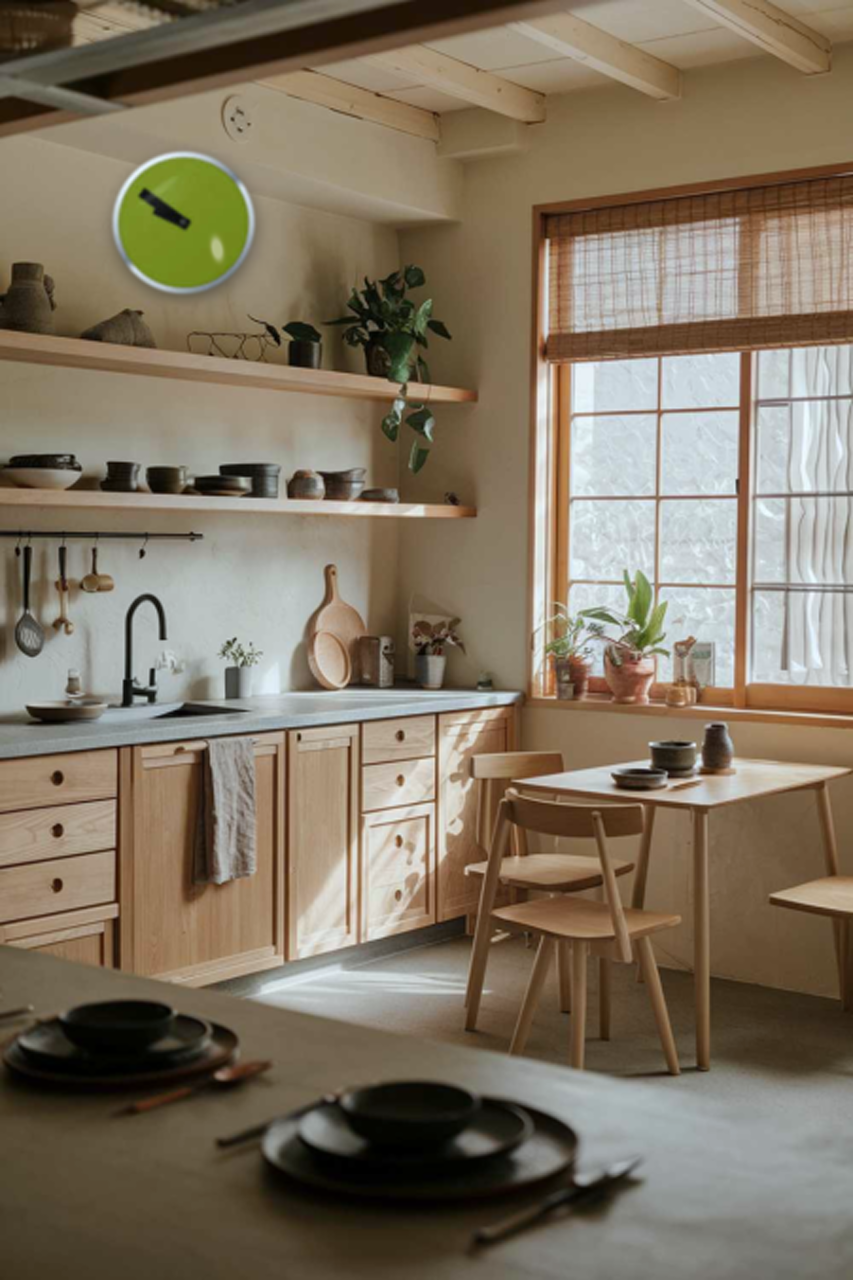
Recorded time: **9:51**
